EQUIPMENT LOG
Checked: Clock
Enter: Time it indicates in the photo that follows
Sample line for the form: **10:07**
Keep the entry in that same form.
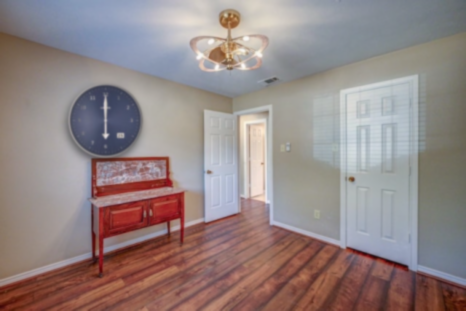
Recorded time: **6:00**
